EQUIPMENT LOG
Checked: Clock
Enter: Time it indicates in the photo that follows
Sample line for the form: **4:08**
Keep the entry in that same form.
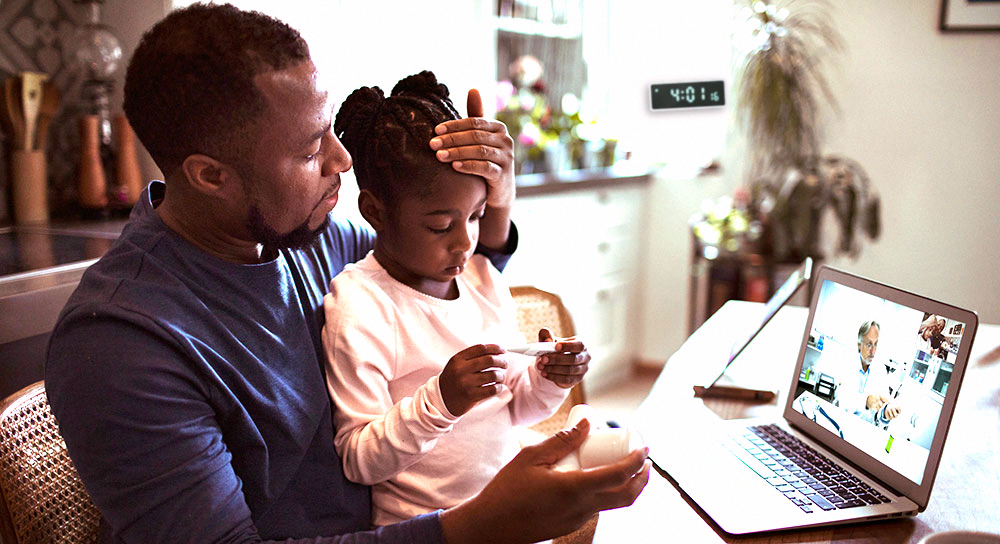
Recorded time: **4:01**
